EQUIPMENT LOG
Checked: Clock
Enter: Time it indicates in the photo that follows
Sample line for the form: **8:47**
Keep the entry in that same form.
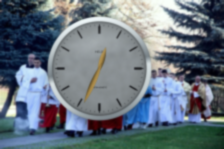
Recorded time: **12:34**
